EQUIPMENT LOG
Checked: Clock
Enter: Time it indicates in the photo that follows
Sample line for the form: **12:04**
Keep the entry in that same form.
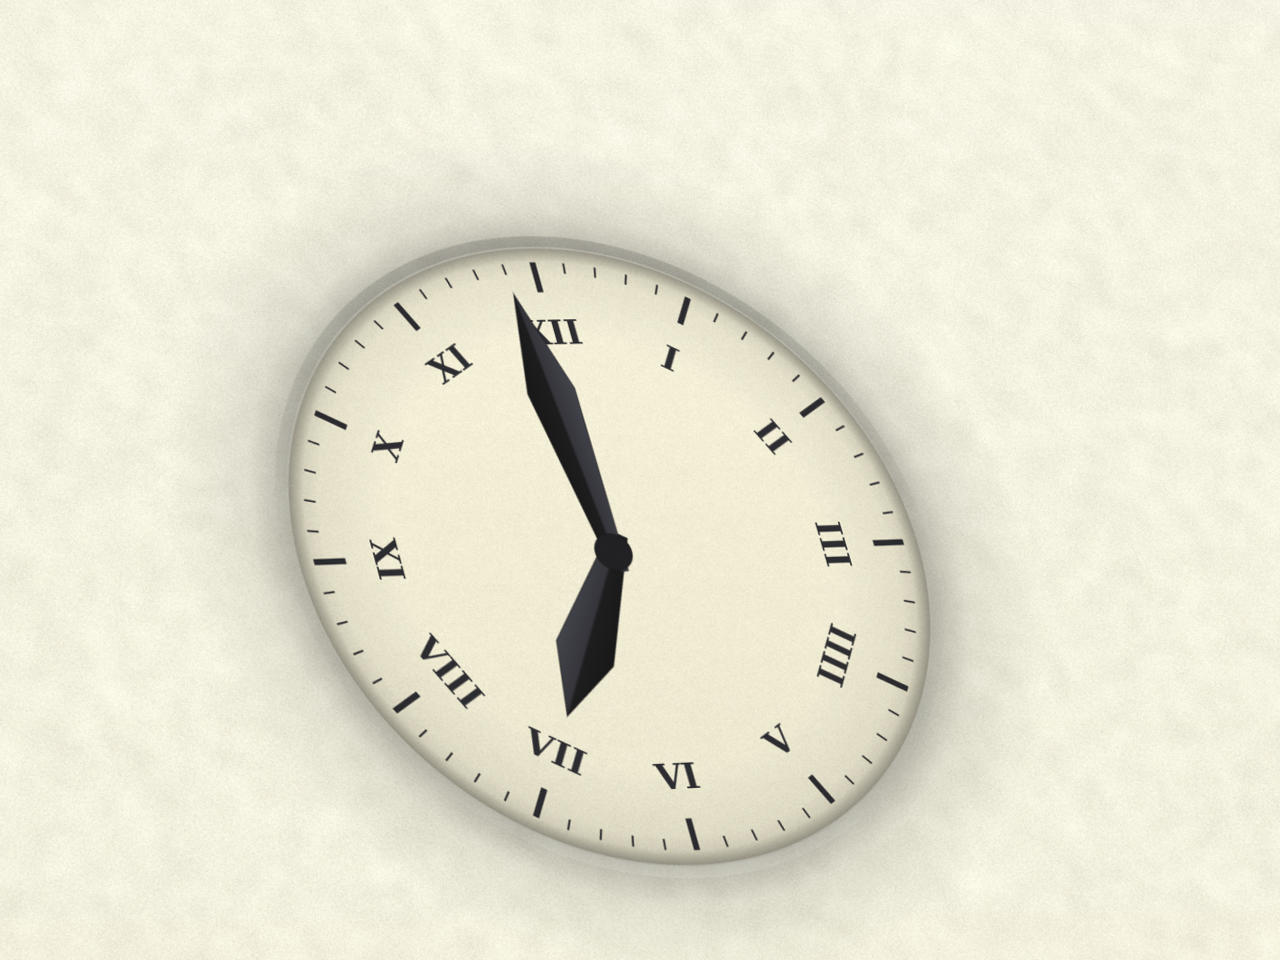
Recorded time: **6:59**
